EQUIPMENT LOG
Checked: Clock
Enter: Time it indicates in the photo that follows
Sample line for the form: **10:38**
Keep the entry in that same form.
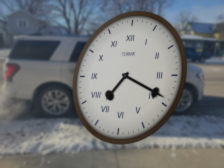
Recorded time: **7:19**
